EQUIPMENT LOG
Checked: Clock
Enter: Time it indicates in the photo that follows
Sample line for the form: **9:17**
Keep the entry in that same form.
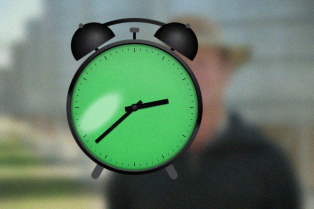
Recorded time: **2:38**
